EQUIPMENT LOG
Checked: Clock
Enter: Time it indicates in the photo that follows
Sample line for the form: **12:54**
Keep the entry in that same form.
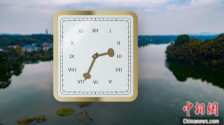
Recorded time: **2:34**
